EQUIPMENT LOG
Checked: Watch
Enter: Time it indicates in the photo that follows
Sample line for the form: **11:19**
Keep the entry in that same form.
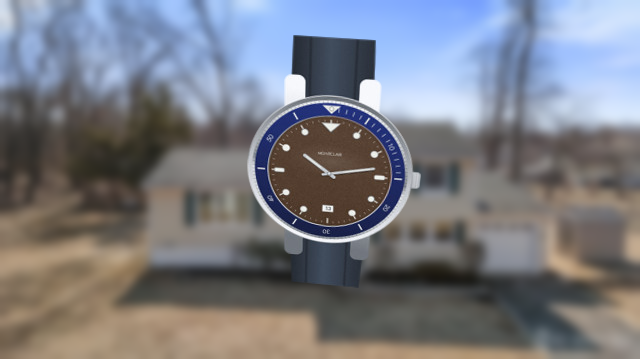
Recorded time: **10:13**
